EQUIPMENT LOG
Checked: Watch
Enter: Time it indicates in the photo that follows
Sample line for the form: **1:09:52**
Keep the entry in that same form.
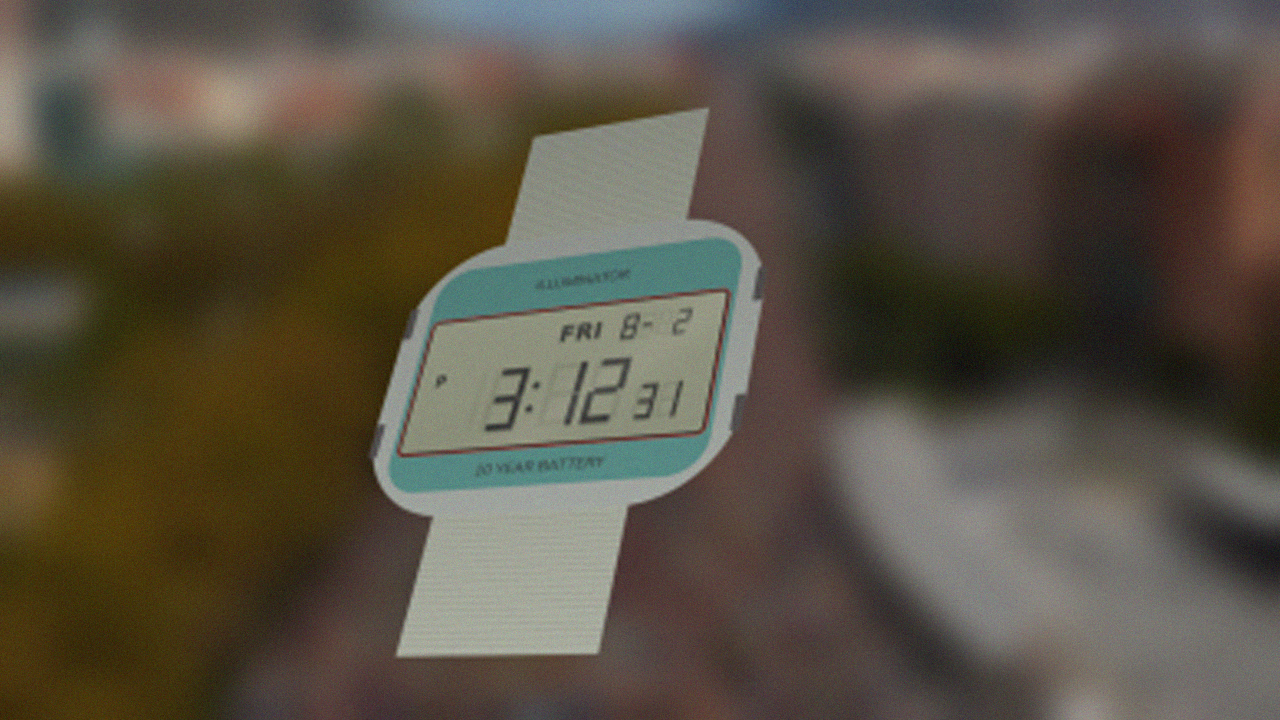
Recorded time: **3:12:31**
